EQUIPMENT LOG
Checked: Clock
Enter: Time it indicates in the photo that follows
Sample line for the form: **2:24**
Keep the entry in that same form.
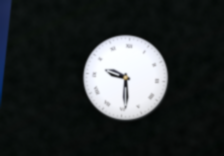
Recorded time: **9:29**
